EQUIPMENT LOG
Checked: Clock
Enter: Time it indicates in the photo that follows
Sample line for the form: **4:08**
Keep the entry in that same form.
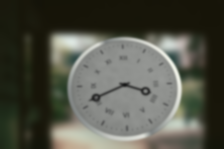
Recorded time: **3:41**
